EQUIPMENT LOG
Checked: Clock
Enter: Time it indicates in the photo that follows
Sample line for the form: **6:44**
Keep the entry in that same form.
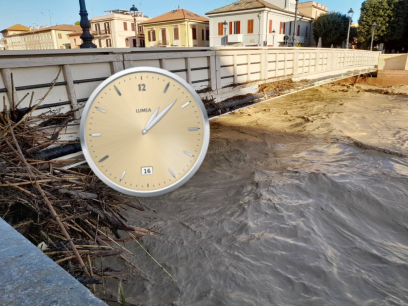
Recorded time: **1:08**
